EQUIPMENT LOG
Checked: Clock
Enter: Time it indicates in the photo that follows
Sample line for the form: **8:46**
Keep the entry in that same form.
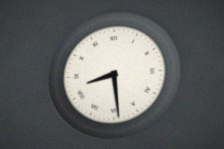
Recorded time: **8:29**
